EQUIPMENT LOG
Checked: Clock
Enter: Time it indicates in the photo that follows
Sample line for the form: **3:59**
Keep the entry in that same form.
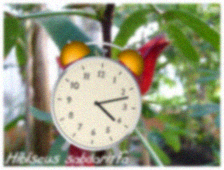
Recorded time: **4:12**
